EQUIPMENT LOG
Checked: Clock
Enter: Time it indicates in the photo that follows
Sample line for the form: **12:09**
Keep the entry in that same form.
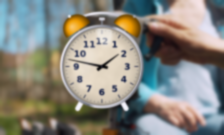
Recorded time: **1:47**
